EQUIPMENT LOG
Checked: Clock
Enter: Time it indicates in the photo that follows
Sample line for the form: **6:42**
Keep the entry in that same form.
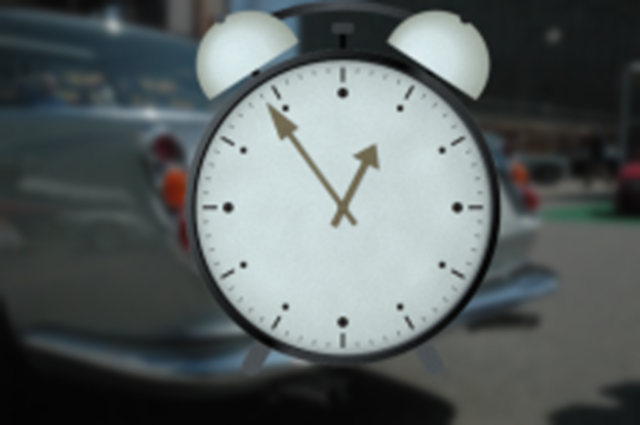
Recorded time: **12:54**
